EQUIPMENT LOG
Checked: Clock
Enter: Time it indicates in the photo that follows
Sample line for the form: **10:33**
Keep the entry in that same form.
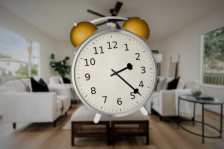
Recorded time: **2:23**
